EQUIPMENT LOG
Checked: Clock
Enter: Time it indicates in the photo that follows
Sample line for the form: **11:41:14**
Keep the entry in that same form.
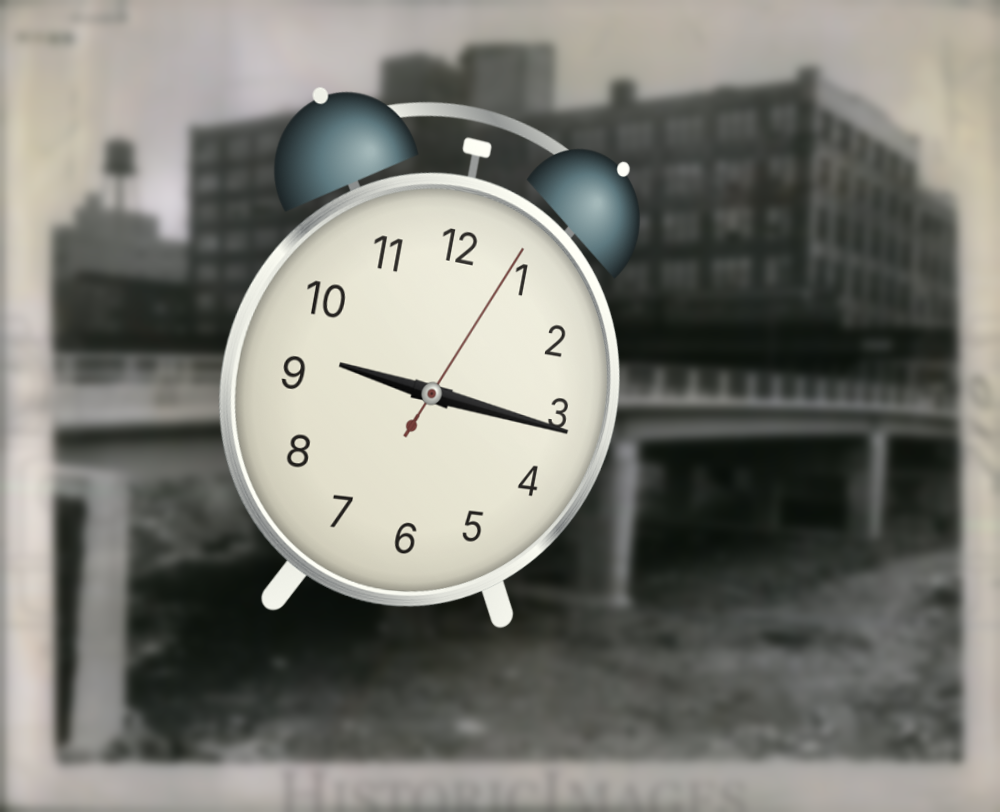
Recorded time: **9:16:04**
